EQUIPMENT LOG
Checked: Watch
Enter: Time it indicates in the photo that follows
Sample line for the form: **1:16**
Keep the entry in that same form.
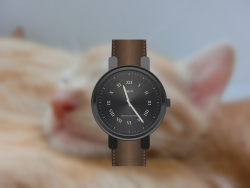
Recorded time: **11:24**
